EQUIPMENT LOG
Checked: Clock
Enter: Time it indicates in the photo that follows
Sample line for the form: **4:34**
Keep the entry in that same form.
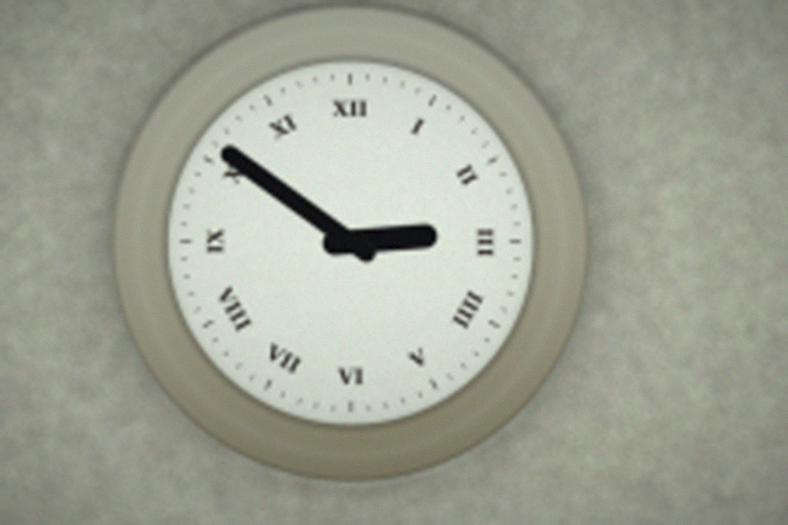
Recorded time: **2:51**
